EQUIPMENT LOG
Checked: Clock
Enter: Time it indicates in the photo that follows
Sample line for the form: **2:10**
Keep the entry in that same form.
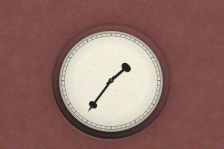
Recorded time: **1:36**
